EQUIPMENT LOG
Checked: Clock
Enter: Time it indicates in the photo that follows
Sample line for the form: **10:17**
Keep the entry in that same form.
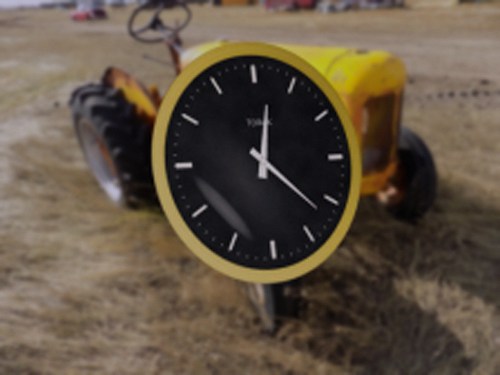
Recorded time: **12:22**
